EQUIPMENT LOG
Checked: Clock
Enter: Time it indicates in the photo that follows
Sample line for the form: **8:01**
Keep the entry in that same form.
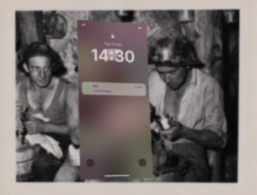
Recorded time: **14:30**
